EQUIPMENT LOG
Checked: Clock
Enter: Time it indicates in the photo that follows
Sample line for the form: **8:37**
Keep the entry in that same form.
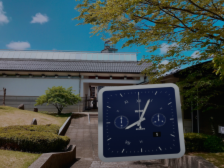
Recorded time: **8:04**
